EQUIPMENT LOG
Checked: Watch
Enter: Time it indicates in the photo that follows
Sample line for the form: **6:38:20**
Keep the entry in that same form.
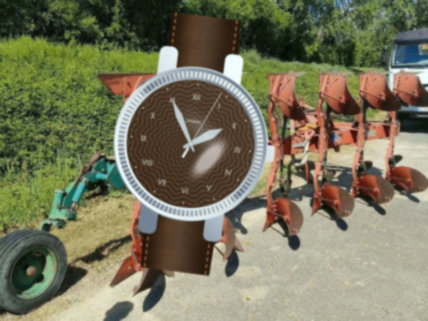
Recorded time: **1:55:04**
